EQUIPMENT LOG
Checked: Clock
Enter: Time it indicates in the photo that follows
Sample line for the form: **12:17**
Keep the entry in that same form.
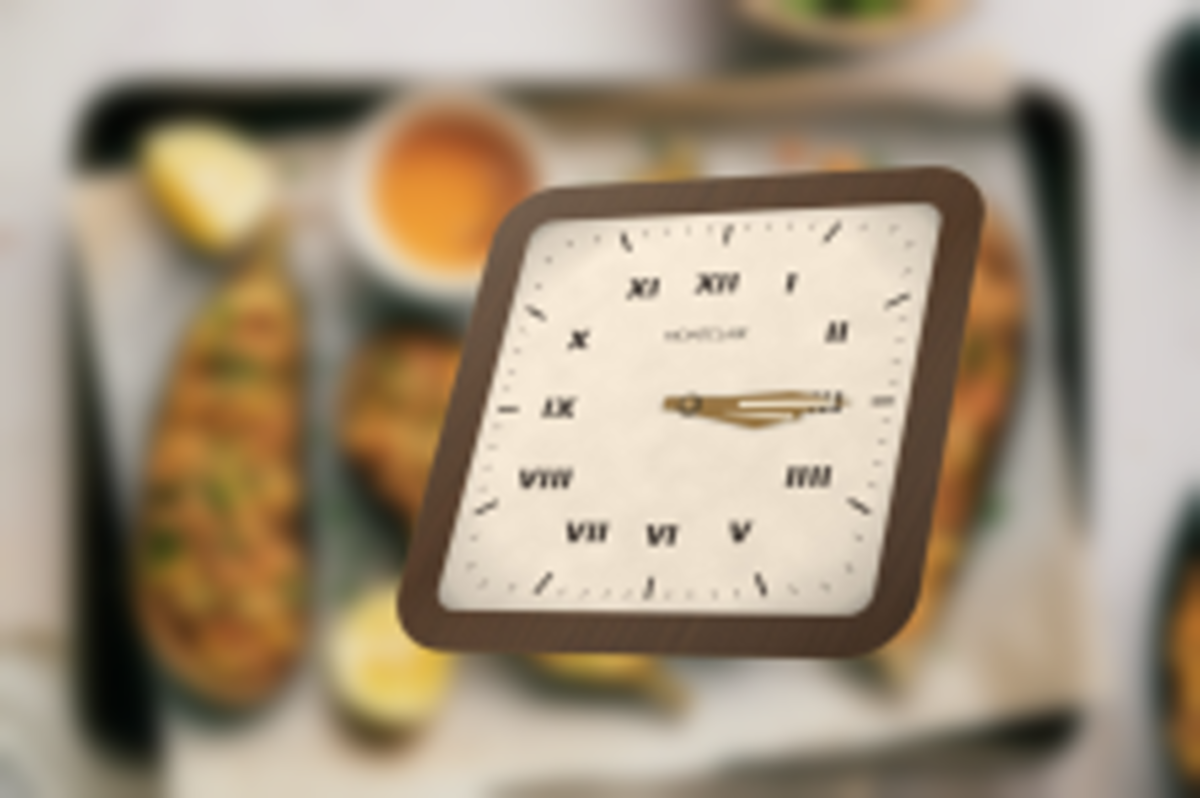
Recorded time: **3:15**
